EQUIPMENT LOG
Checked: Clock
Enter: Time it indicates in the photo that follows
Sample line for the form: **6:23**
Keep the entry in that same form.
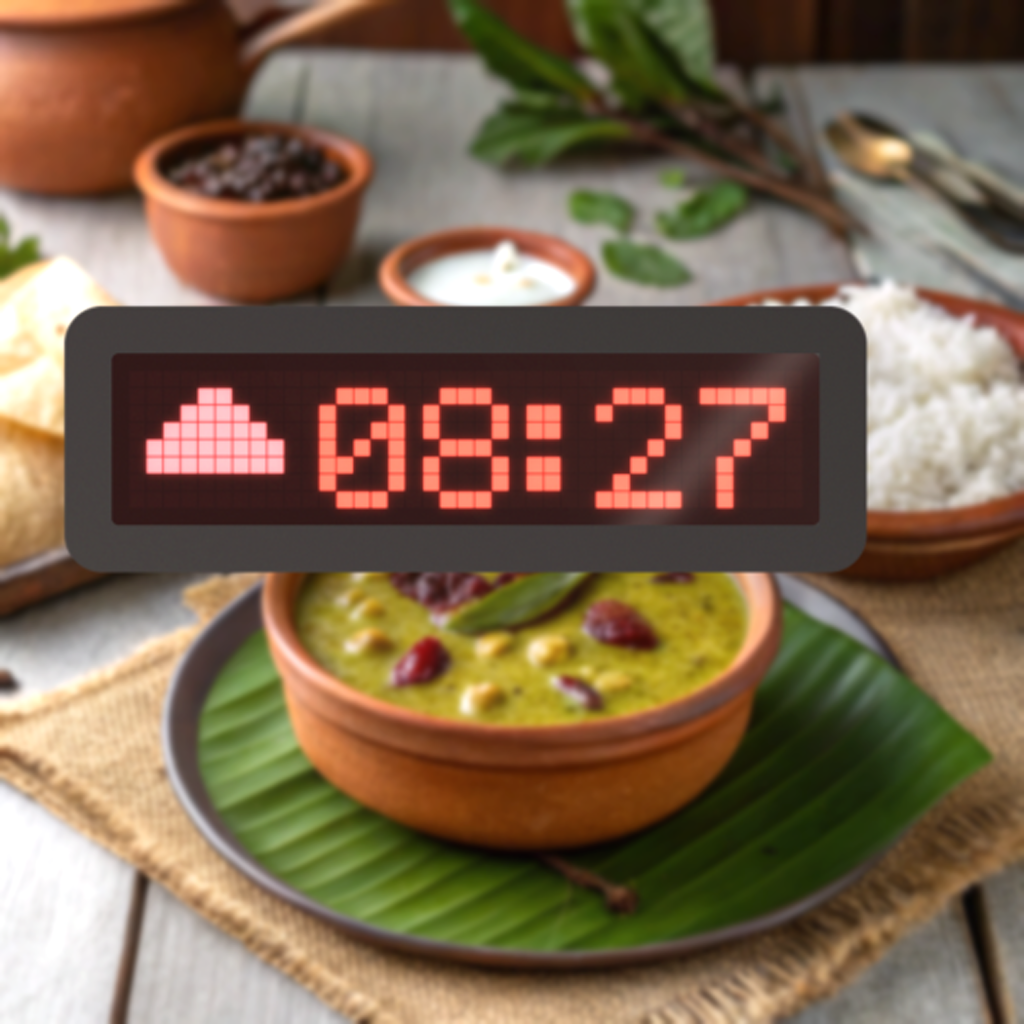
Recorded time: **8:27**
